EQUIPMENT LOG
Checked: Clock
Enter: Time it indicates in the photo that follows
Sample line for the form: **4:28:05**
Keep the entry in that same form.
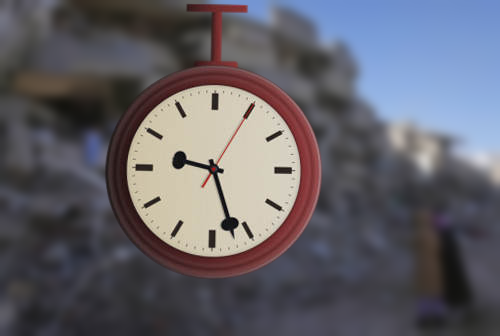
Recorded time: **9:27:05**
